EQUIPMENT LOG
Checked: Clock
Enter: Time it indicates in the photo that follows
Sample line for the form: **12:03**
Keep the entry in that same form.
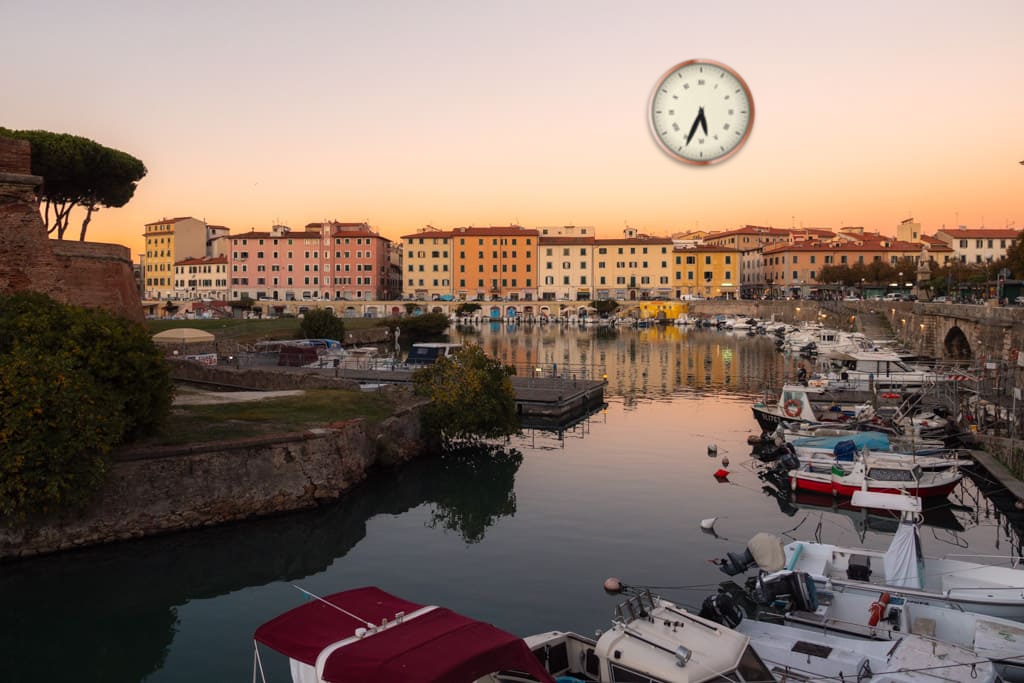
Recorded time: **5:34**
